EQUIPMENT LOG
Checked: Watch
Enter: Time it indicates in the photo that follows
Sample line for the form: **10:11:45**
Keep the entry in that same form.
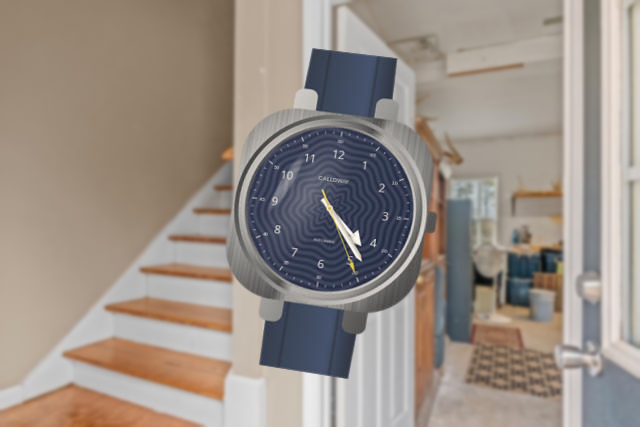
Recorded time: **4:23:25**
